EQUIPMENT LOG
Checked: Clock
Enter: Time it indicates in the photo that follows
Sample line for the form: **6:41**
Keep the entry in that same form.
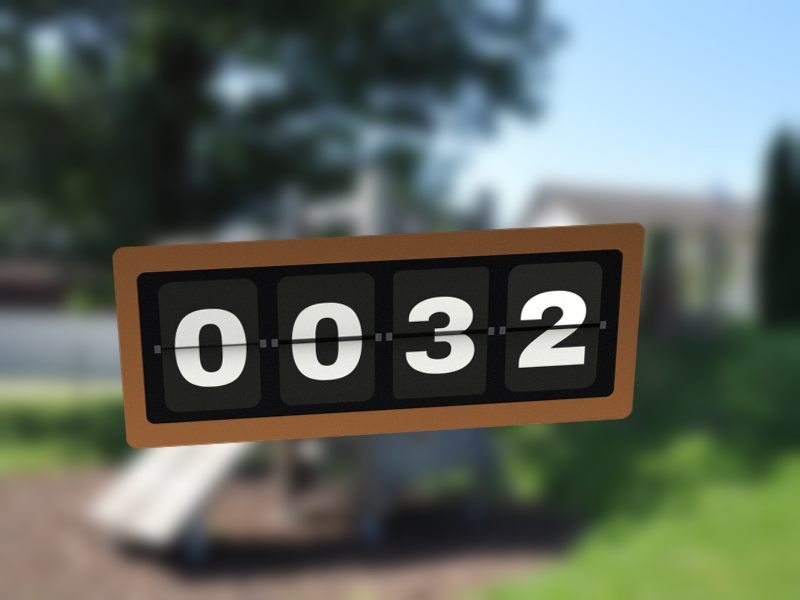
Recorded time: **0:32**
